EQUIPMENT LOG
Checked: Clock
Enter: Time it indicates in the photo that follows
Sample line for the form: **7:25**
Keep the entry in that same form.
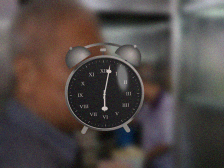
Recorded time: **6:02**
